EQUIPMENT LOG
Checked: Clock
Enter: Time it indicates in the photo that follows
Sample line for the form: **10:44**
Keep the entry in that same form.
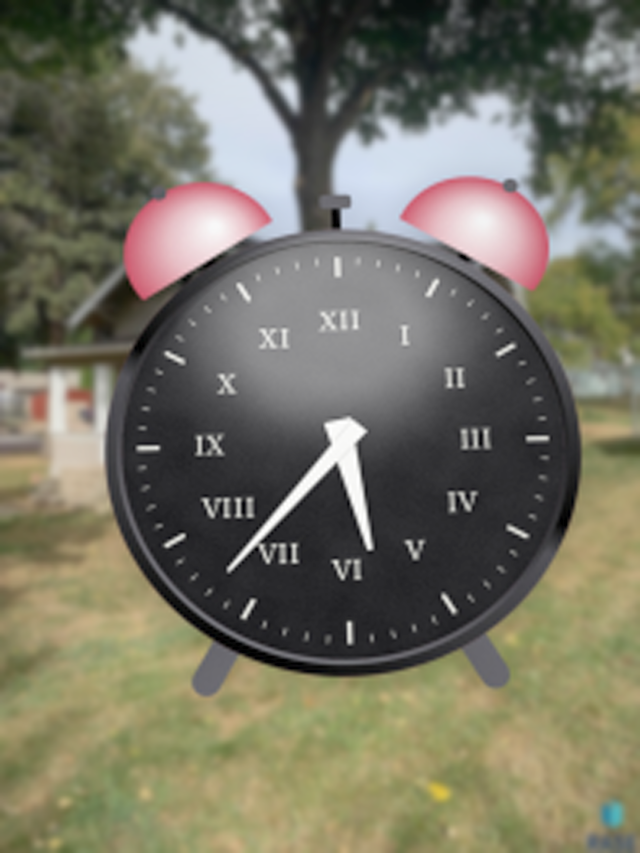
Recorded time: **5:37**
